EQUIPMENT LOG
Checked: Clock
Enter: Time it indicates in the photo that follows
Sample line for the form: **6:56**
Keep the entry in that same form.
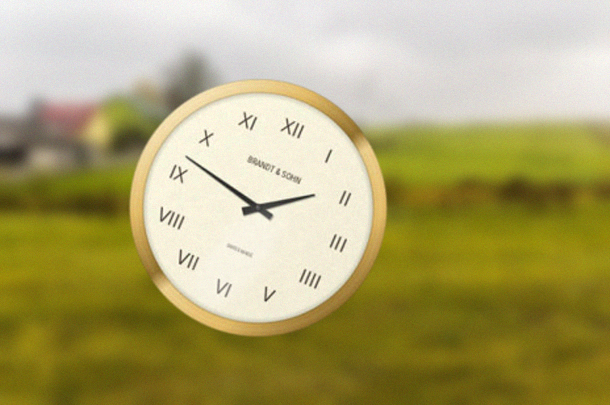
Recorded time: **1:47**
